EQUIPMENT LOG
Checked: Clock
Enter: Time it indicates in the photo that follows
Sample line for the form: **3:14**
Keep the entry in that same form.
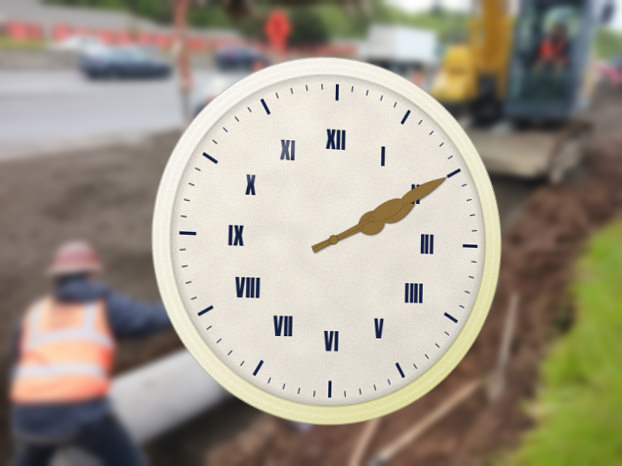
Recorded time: **2:10**
